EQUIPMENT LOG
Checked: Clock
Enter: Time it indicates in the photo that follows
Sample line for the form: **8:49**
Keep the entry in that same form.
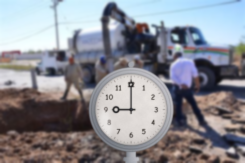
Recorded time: **9:00**
